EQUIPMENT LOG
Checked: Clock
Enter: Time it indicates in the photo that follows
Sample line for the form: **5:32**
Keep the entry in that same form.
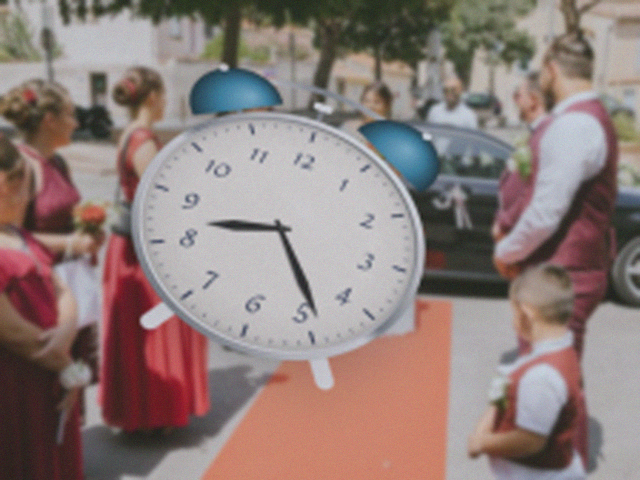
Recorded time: **8:24**
